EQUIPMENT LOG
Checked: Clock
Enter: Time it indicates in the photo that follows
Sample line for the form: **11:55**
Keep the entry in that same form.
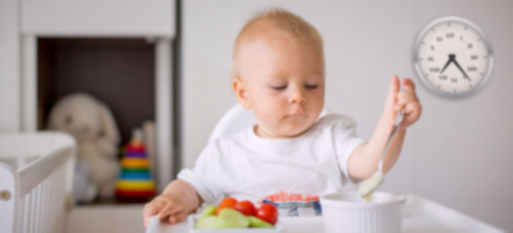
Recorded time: **7:24**
